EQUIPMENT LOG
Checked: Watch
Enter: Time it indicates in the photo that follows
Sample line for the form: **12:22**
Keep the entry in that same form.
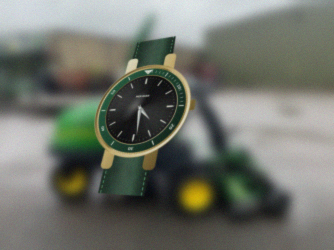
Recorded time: **4:29**
